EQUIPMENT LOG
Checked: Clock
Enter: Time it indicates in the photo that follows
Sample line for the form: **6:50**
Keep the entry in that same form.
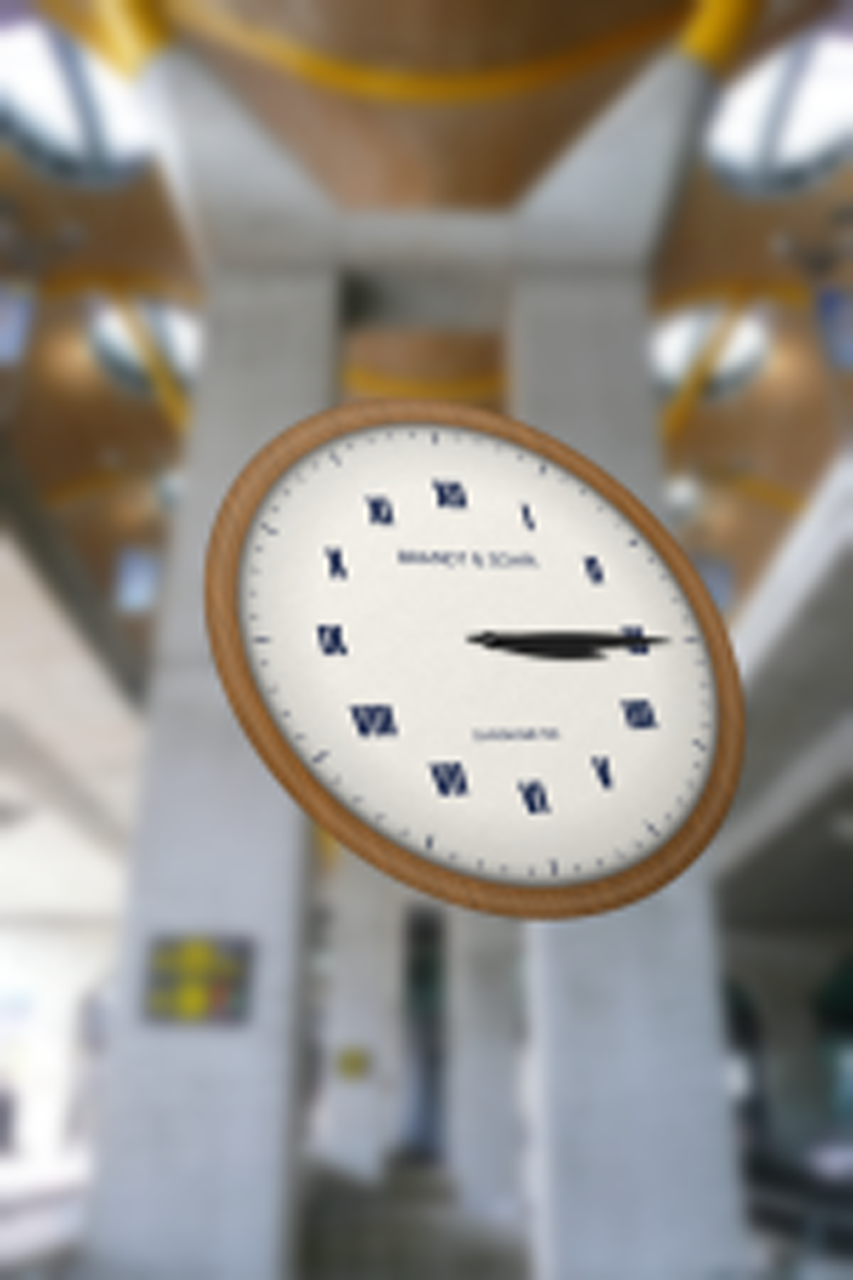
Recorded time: **3:15**
